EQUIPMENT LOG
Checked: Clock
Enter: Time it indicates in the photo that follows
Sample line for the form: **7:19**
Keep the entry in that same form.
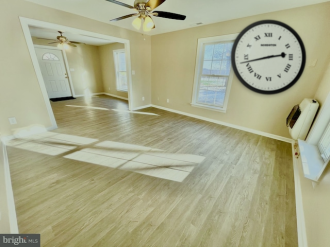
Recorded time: **2:43**
